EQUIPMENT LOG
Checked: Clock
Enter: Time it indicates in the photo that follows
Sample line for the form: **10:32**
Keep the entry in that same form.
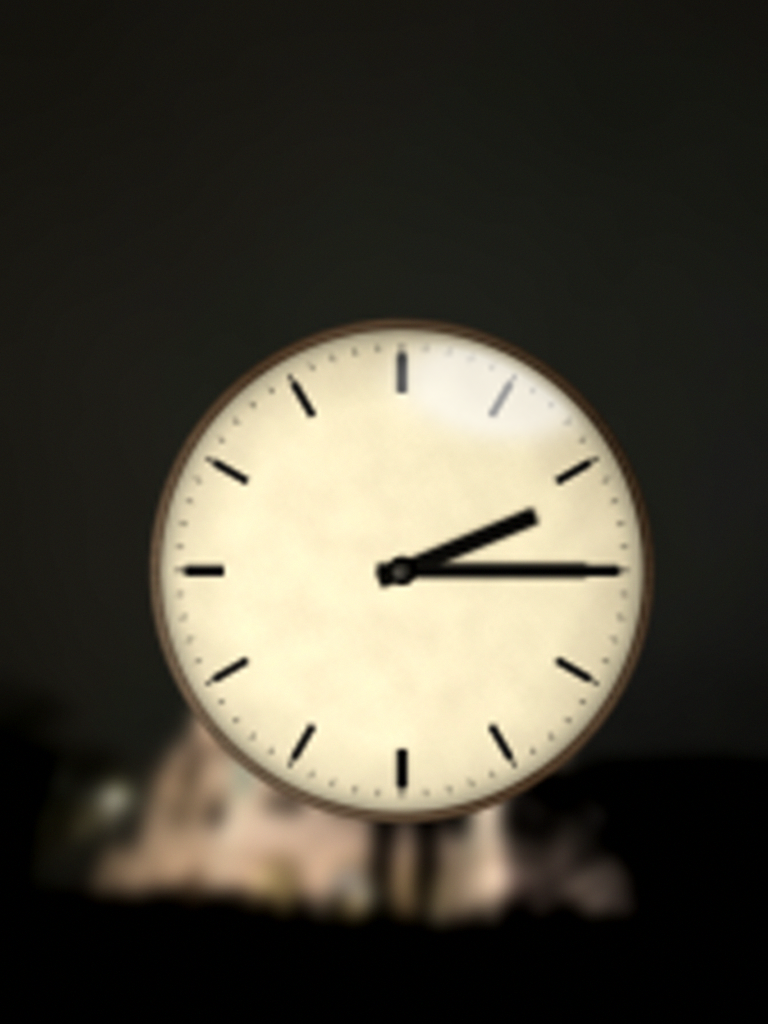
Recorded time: **2:15**
